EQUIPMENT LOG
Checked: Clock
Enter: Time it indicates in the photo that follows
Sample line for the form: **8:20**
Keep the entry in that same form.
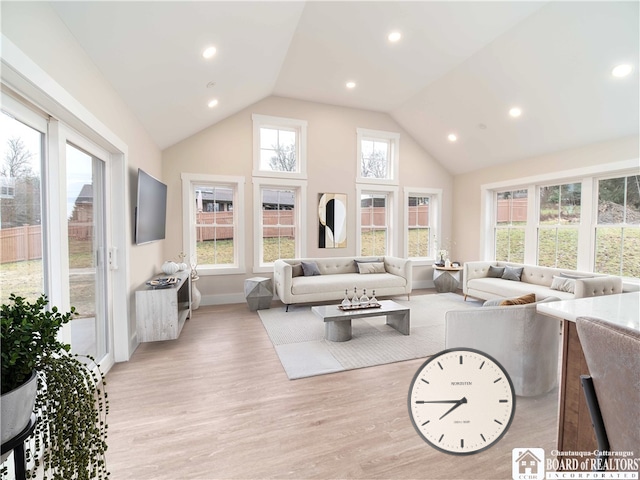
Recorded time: **7:45**
